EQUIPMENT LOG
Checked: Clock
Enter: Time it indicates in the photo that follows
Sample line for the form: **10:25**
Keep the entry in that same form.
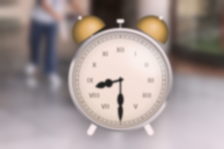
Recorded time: **8:30**
